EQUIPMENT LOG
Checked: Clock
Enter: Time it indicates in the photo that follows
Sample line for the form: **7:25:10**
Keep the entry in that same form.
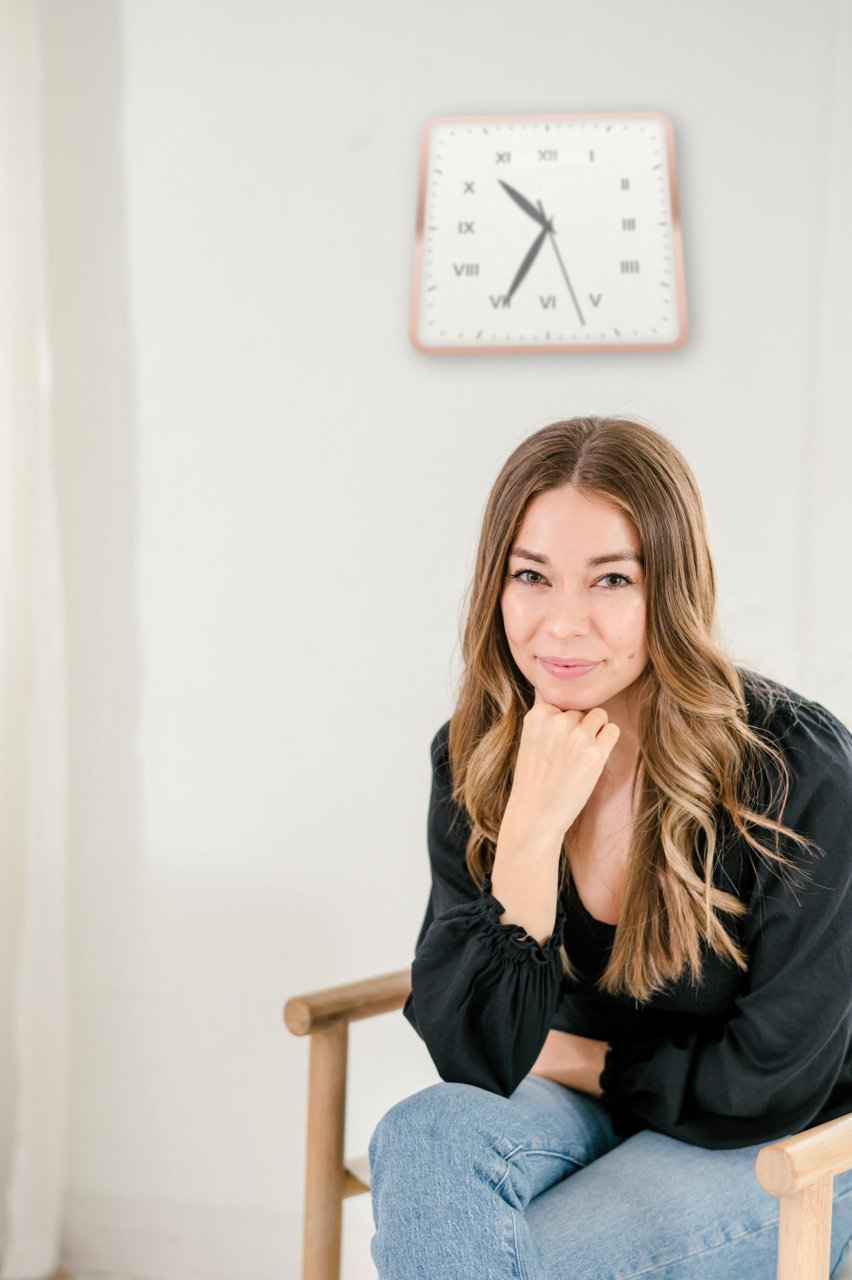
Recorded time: **10:34:27**
